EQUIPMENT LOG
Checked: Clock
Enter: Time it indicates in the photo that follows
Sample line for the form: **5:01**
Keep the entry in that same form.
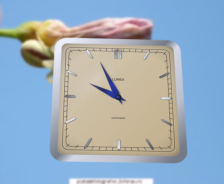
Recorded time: **9:56**
